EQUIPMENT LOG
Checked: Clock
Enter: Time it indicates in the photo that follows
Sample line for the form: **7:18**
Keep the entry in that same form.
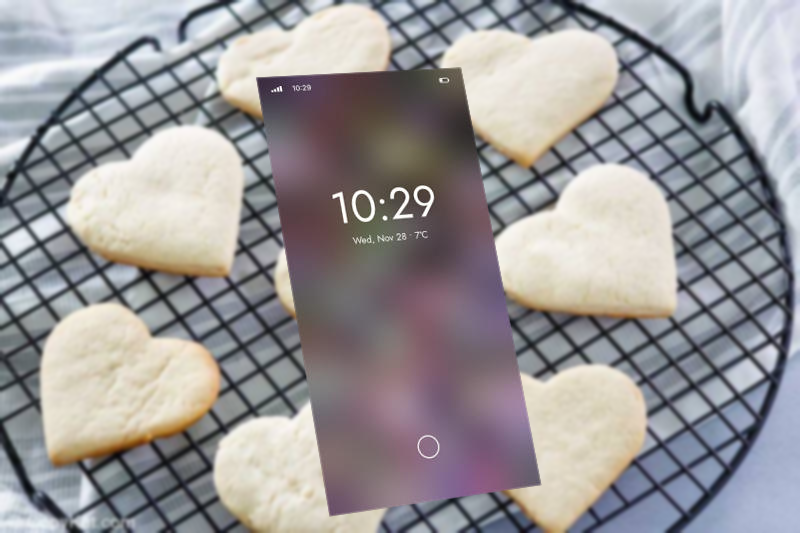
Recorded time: **10:29**
